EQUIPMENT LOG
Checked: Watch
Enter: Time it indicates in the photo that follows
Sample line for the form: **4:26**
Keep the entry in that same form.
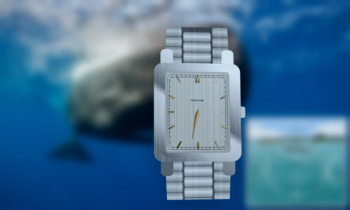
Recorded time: **6:32**
